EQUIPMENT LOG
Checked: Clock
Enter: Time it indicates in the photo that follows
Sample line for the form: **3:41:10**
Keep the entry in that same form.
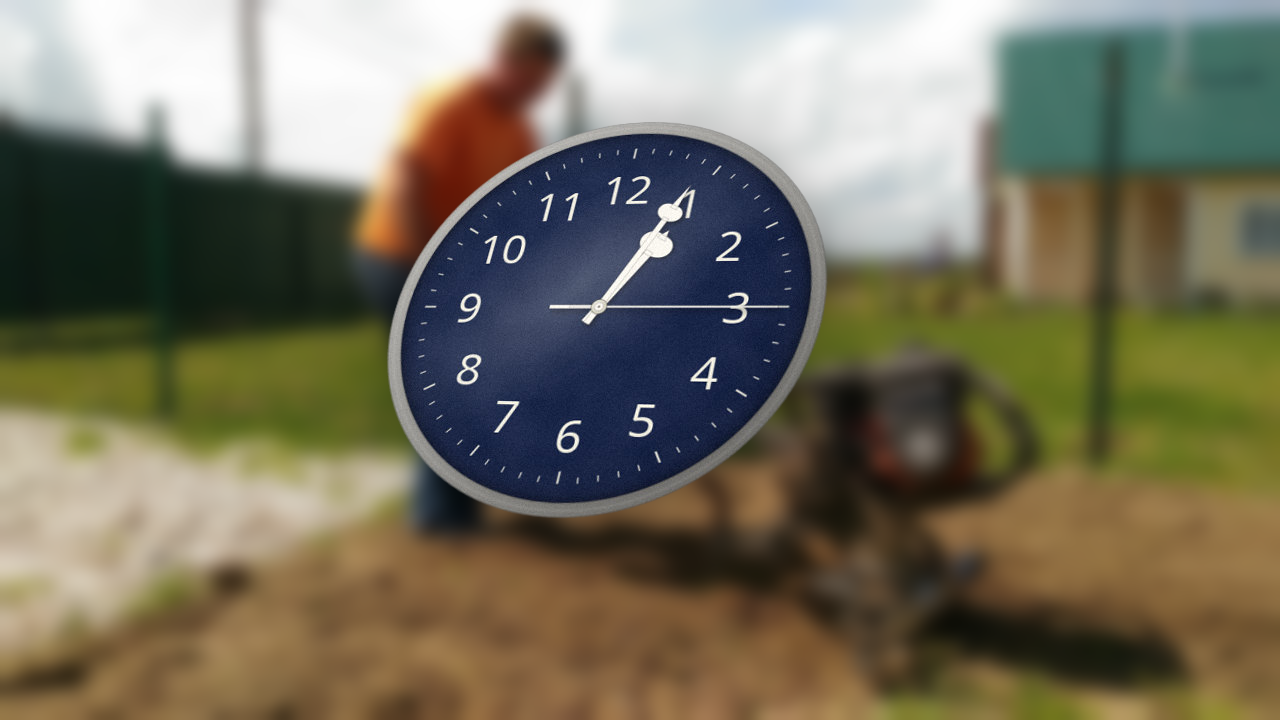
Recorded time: **1:04:15**
